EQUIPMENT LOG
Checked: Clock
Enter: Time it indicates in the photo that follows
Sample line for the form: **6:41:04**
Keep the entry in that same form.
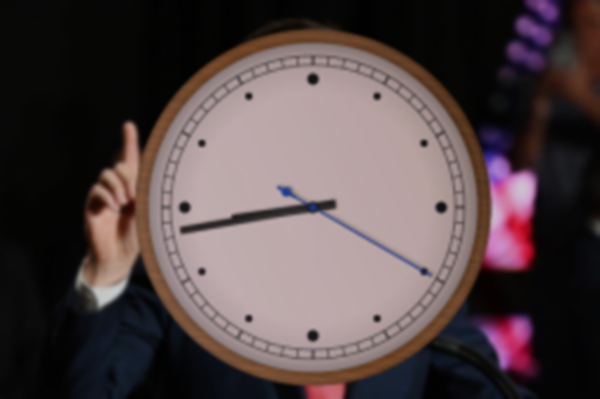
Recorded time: **8:43:20**
